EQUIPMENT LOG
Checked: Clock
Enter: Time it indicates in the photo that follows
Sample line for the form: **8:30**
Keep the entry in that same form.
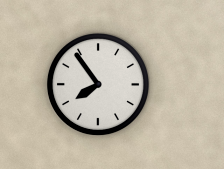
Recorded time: **7:54**
